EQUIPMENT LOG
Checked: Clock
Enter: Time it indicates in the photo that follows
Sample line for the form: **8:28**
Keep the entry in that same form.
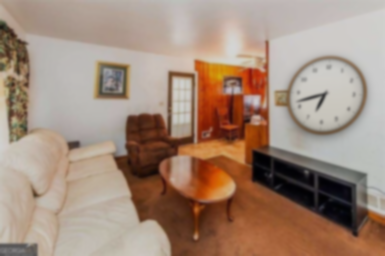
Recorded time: **6:42**
